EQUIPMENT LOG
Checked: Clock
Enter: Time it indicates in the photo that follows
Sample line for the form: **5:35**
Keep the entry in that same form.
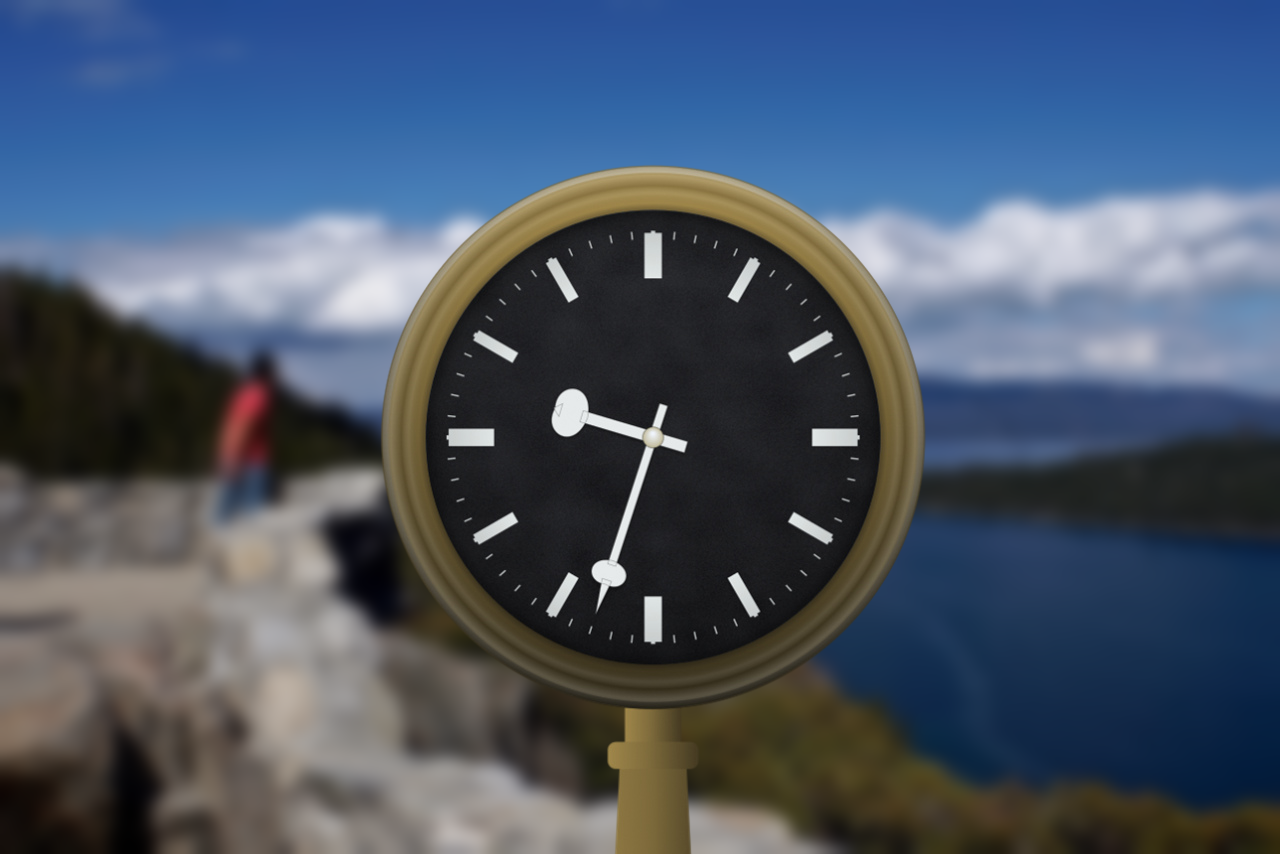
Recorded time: **9:33**
